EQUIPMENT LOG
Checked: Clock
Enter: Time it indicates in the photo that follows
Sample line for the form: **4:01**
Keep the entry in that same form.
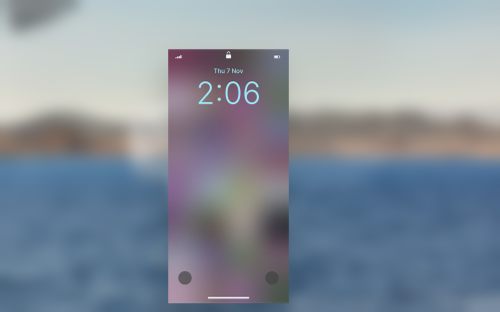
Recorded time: **2:06**
